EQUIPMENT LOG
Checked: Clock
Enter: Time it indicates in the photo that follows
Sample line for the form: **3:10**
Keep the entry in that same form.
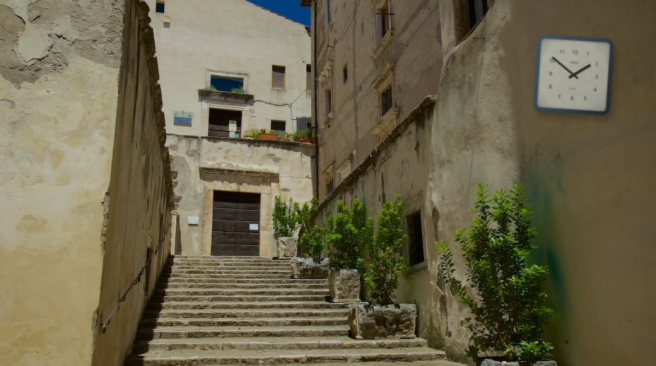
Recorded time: **1:51**
